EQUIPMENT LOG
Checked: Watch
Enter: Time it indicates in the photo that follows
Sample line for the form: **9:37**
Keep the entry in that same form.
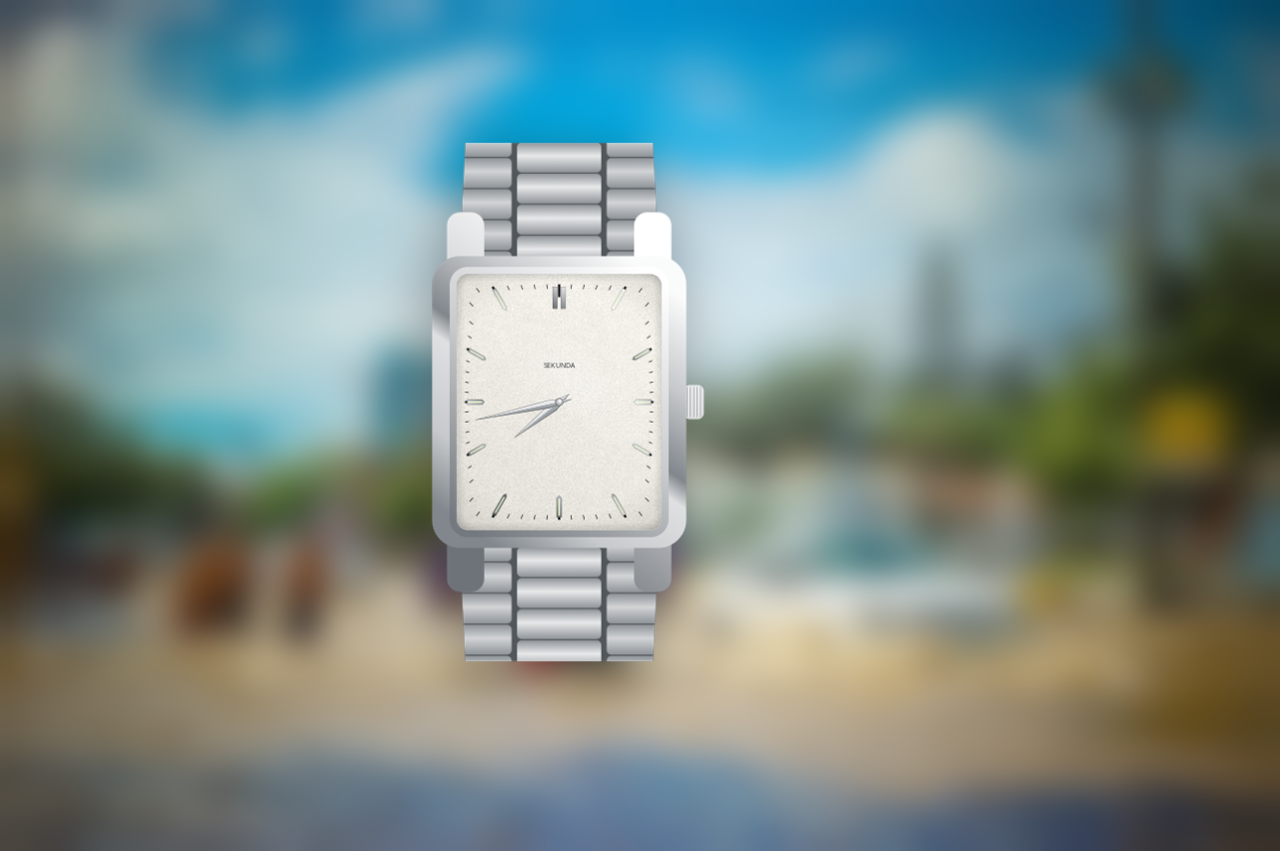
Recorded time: **7:43**
